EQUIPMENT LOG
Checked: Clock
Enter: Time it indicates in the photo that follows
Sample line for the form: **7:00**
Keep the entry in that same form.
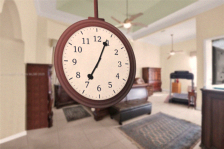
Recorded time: **7:04**
